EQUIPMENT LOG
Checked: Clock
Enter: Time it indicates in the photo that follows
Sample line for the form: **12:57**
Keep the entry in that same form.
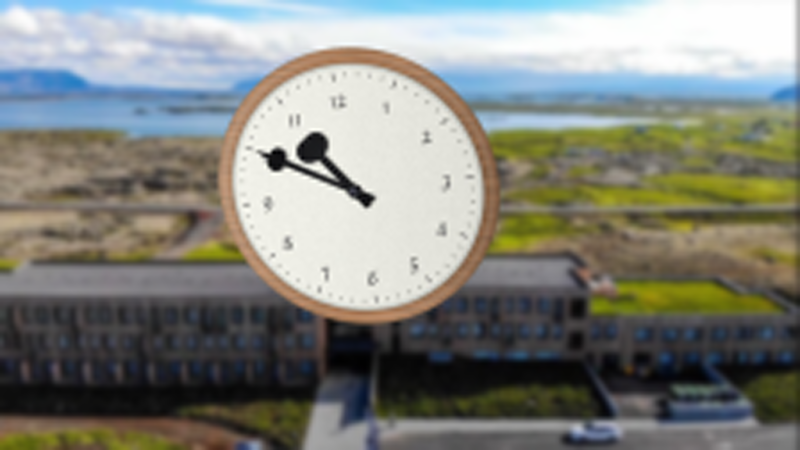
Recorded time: **10:50**
